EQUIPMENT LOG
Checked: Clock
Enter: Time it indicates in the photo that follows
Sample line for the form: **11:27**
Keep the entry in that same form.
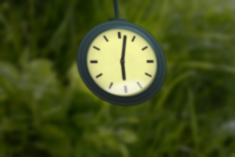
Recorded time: **6:02**
